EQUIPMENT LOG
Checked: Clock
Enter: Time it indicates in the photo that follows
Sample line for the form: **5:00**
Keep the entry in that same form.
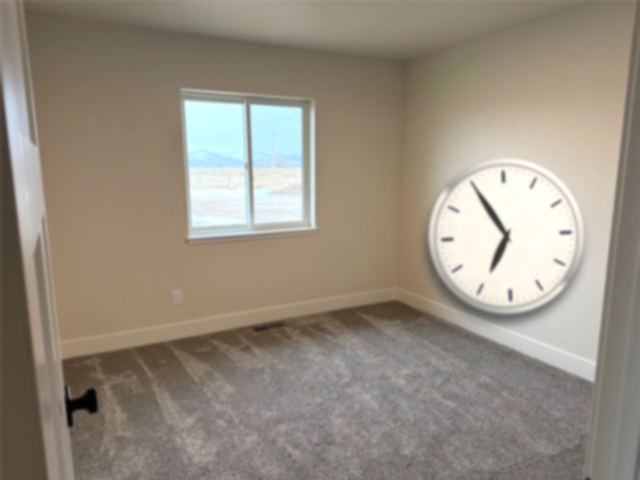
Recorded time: **6:55**
